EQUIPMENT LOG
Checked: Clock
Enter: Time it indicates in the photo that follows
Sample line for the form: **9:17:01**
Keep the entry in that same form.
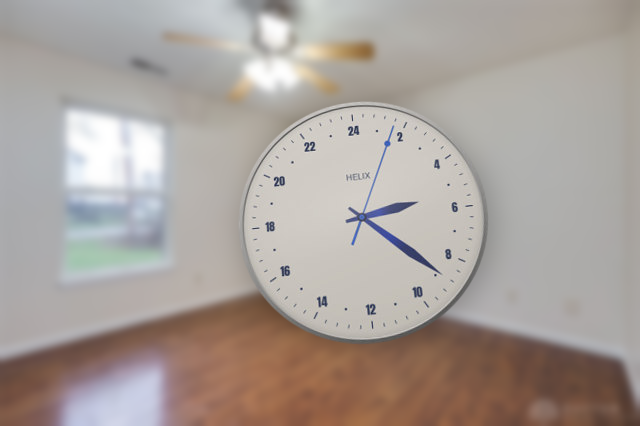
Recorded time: **5:22:04**
